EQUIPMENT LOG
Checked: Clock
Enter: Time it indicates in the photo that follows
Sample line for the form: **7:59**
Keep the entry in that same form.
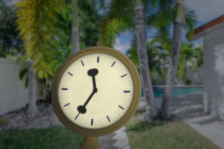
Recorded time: **11:35**
